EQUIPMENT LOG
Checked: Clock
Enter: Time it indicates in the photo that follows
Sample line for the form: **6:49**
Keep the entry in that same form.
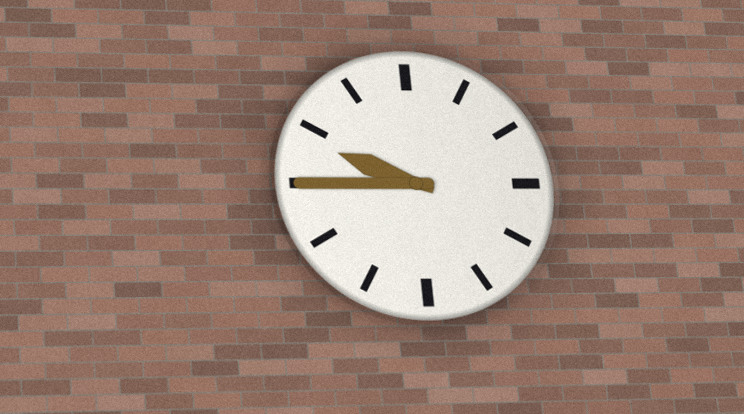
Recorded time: **9:45**
